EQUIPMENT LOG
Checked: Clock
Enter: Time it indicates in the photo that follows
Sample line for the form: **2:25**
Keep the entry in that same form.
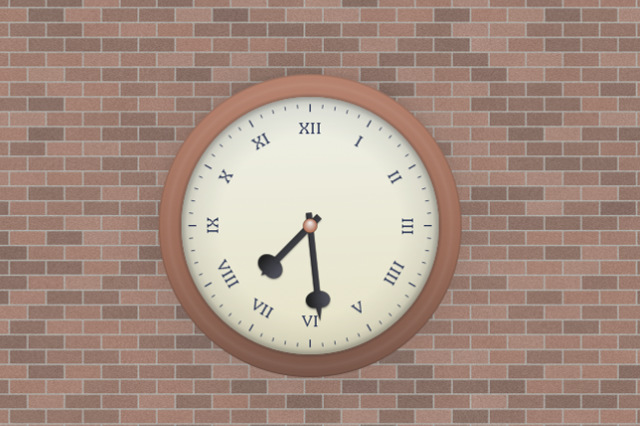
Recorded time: **7:29**
